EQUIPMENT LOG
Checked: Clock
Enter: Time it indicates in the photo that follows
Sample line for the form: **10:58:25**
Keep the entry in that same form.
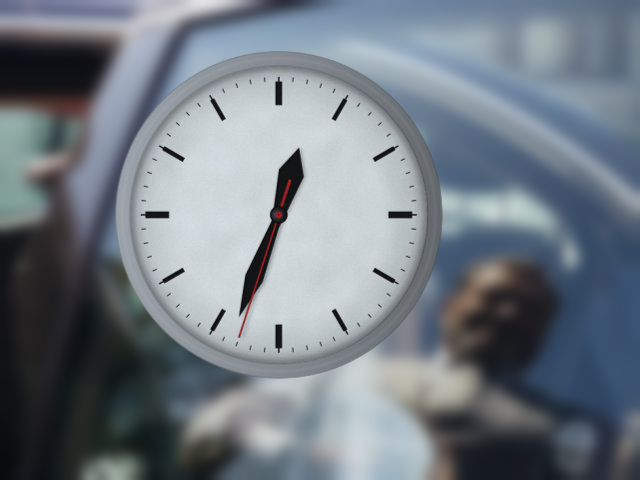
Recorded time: **12:33:33**
